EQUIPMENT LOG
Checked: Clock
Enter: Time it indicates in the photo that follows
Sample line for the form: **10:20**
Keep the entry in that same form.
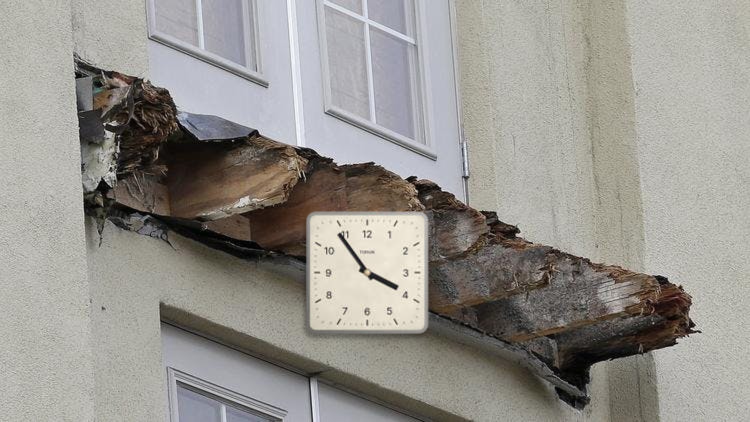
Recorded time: **3:54**
